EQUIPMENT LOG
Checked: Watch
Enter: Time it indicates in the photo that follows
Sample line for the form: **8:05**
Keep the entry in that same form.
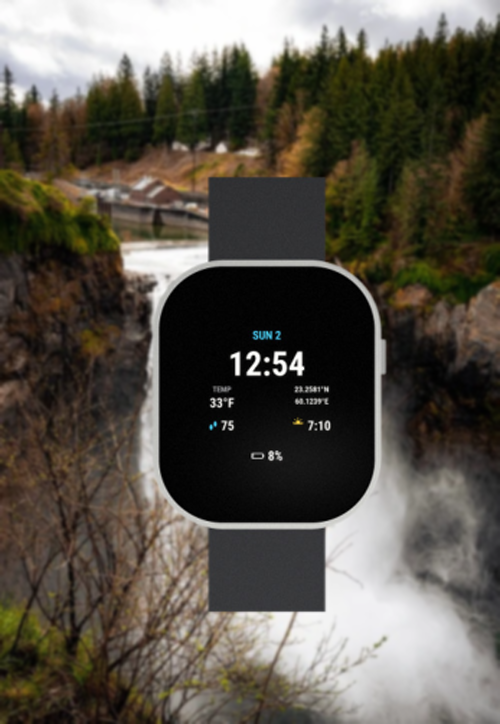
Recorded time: **12:54**
